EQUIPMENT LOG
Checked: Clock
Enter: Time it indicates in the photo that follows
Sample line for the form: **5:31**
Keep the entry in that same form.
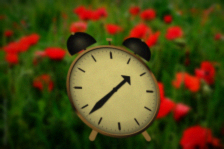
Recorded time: **1:38**
